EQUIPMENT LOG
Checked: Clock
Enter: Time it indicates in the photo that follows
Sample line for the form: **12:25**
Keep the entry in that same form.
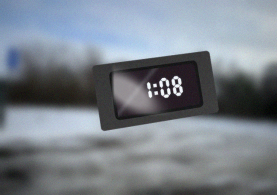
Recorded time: **1:08**
